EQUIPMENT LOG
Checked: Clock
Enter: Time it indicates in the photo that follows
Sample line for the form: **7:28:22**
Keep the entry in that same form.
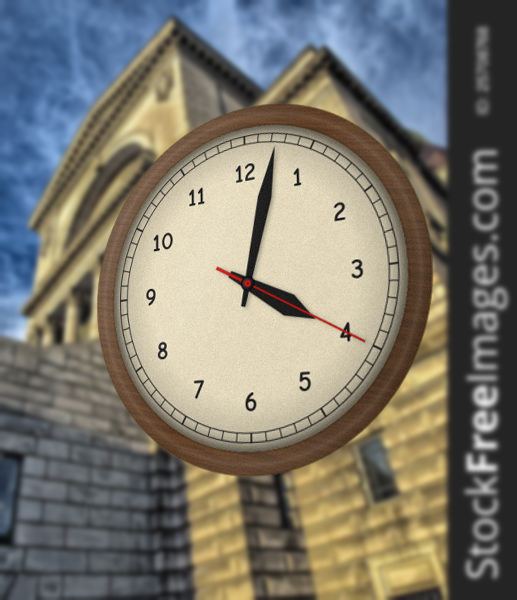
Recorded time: **4:02:20**
